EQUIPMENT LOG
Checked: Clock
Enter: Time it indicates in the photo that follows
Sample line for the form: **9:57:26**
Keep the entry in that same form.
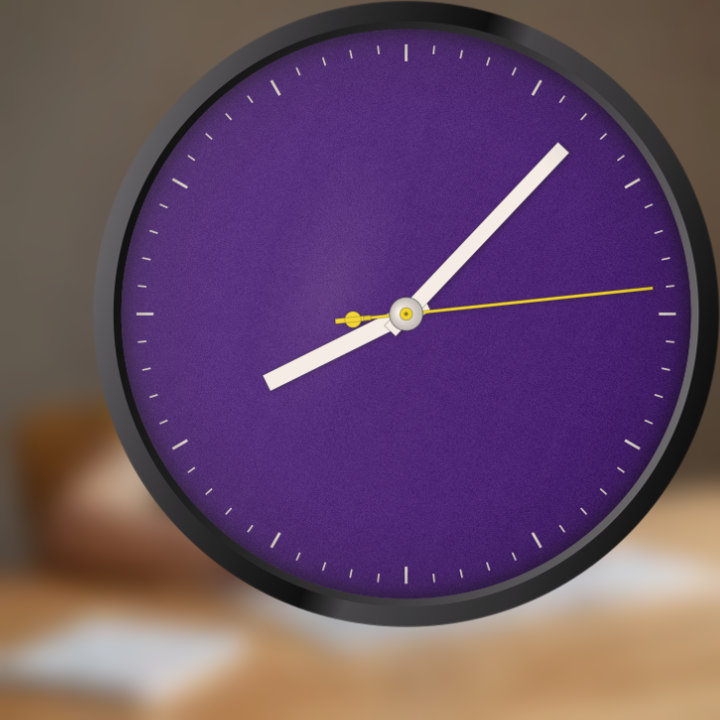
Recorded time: **8:07:14**
